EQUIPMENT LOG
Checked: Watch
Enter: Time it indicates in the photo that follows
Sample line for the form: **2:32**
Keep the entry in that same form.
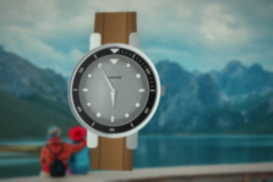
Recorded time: **5:55**
